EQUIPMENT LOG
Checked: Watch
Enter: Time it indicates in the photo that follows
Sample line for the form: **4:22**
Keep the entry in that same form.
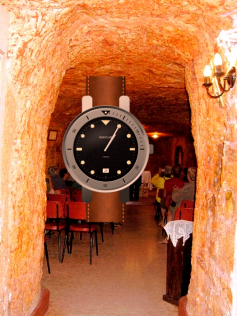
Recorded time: **1:05**
